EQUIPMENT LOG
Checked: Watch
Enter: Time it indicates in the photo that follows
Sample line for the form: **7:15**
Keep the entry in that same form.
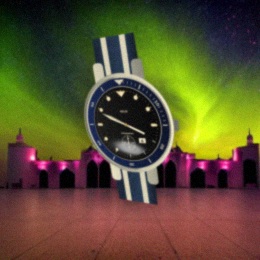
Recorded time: **3:49**
